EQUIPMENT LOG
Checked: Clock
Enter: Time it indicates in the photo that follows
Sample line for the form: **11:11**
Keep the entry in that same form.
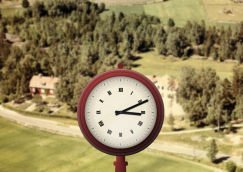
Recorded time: **3:11**
